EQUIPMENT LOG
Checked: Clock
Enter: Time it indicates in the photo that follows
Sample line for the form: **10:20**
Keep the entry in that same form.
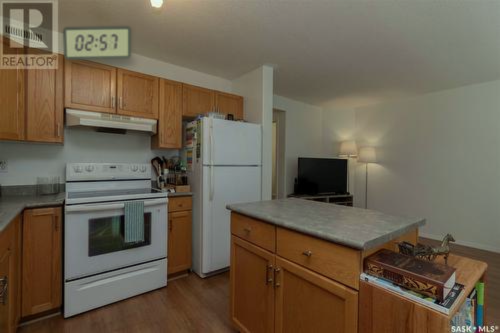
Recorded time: **2:57**
